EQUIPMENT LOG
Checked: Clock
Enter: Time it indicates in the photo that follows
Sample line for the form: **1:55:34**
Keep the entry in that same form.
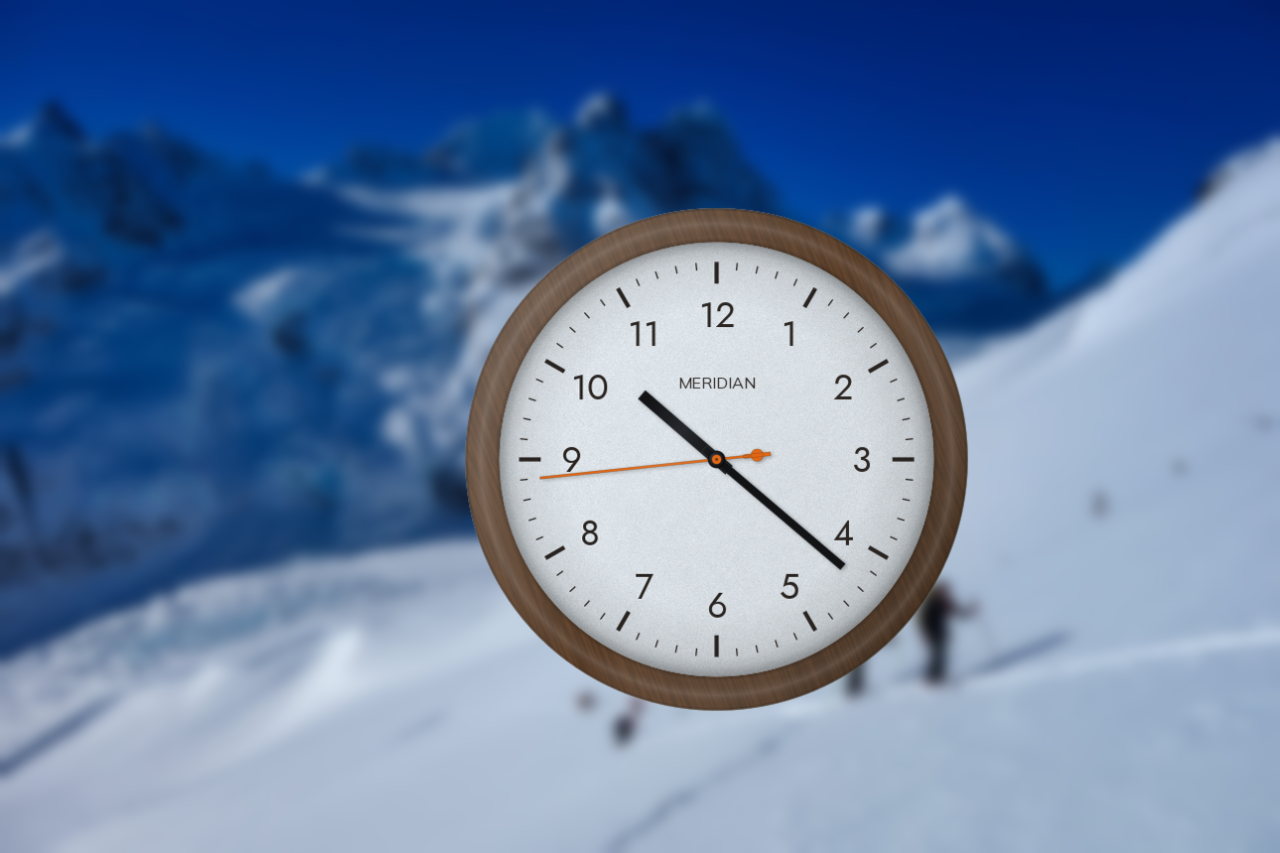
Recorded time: **10:21:44**
